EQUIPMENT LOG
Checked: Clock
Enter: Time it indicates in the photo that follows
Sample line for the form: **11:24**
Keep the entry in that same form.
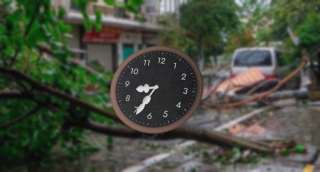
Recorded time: **8:34**
